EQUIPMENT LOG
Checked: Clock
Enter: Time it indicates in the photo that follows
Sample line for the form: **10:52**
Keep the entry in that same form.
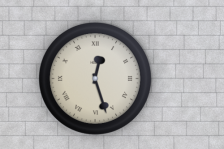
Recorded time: **12:27**
